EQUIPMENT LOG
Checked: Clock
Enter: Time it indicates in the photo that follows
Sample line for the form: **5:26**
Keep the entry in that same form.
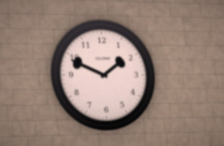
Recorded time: **1:49**
